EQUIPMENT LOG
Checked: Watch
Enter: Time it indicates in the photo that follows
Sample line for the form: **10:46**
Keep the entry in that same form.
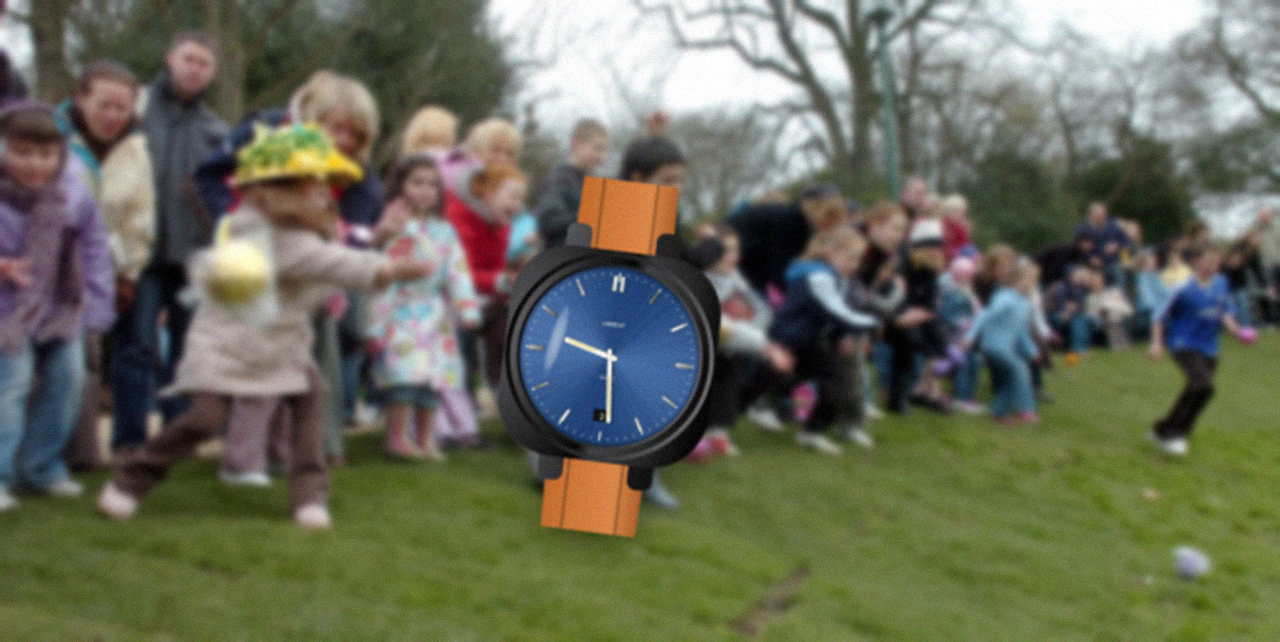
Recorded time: **9:29**
